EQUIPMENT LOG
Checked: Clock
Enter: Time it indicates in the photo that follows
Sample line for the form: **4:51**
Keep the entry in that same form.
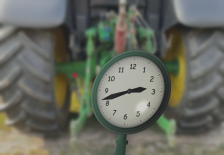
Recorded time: **2:42**
